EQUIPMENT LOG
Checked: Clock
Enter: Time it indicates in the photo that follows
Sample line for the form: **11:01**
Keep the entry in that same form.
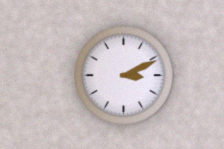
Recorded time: **3:11**
